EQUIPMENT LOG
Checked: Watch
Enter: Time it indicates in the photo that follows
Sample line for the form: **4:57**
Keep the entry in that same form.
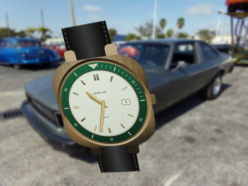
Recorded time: **10:33**
